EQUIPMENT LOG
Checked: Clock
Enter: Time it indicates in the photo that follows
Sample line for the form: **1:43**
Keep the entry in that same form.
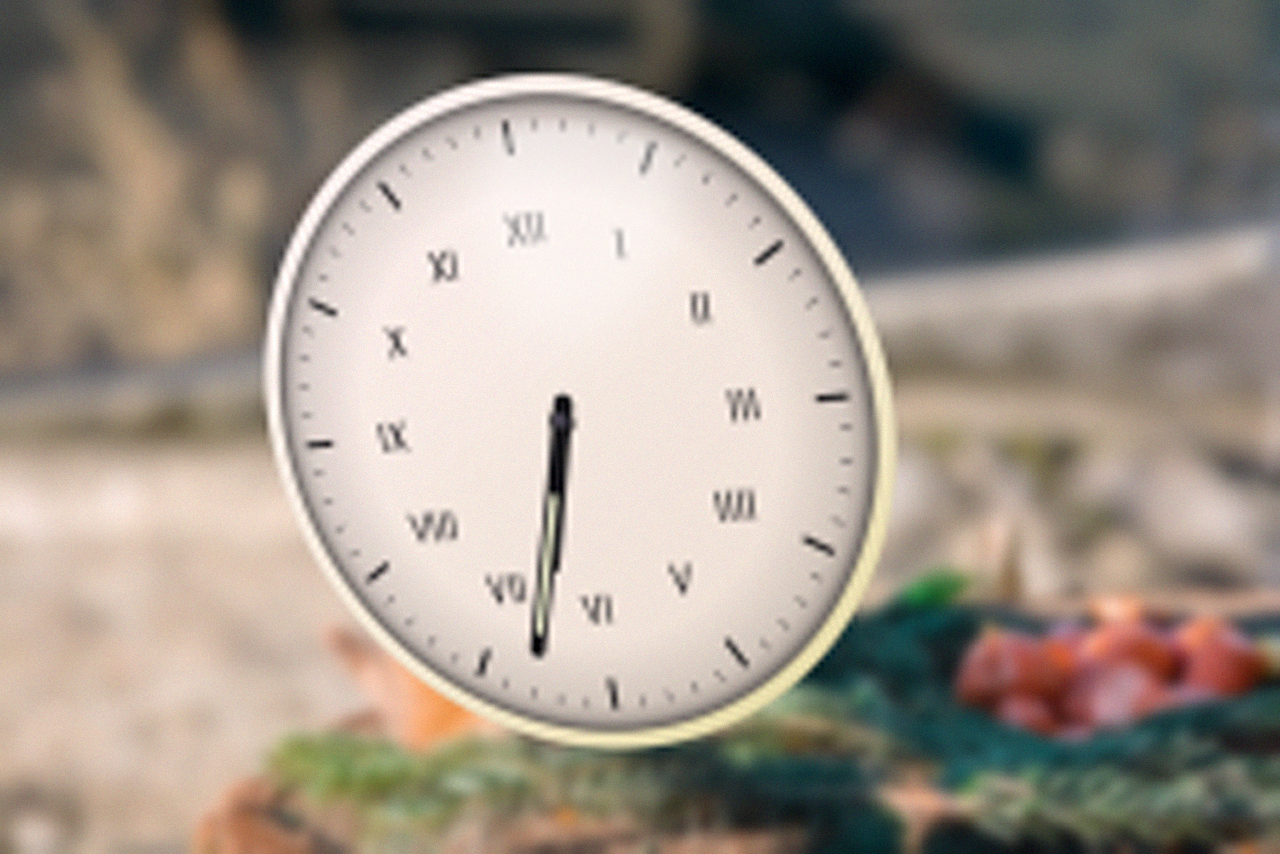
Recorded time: **6:33**
